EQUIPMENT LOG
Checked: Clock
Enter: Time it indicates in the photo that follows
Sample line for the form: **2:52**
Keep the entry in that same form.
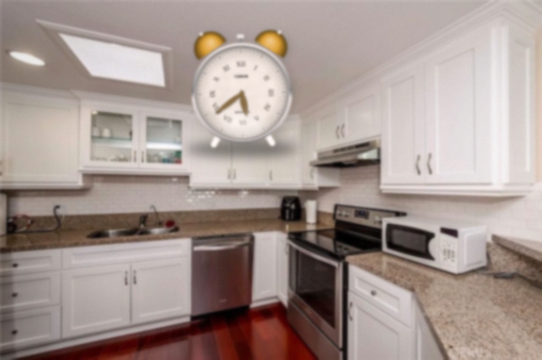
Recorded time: **5:39**
